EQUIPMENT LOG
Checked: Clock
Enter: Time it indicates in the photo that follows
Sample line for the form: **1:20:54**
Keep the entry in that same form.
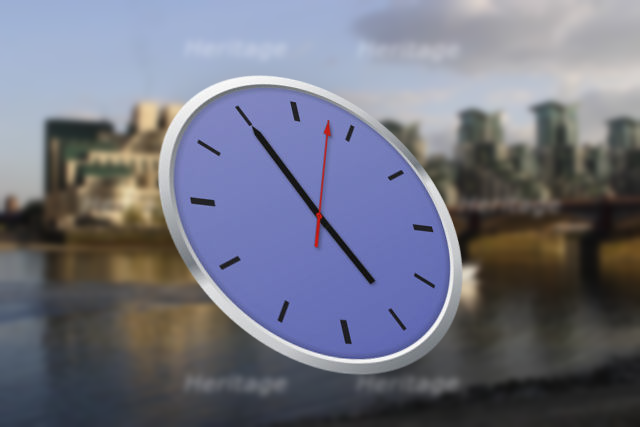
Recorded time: **4:55:03**
